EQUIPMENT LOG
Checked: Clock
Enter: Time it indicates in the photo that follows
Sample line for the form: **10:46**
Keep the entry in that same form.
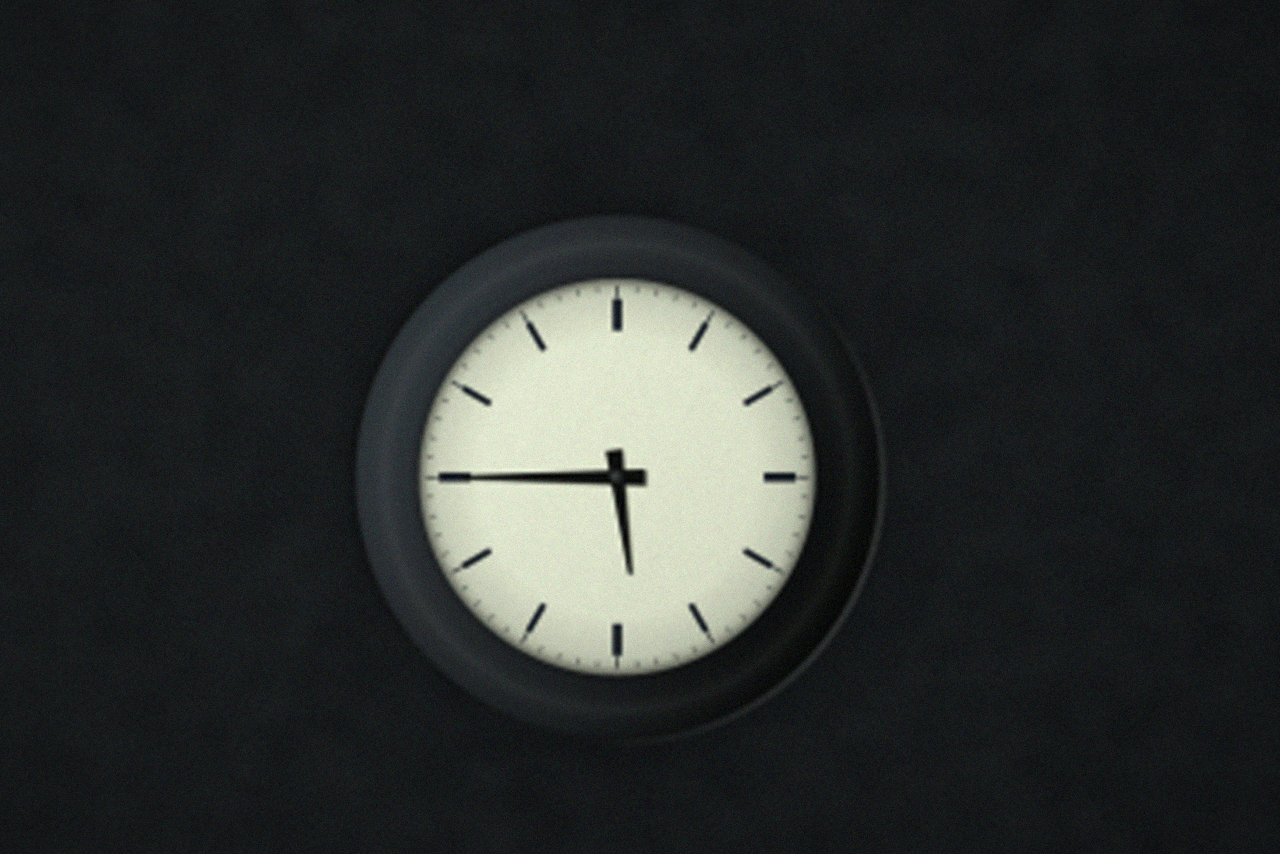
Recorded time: **5:45**
